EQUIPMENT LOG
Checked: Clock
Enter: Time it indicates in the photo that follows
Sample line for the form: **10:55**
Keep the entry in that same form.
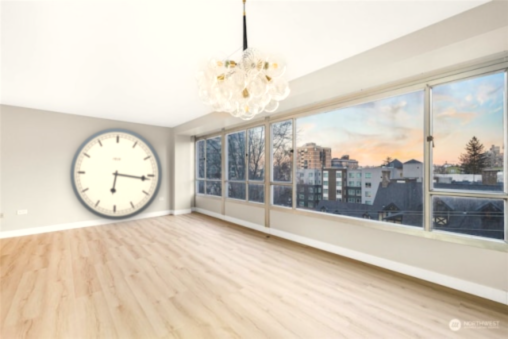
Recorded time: **6:16**
